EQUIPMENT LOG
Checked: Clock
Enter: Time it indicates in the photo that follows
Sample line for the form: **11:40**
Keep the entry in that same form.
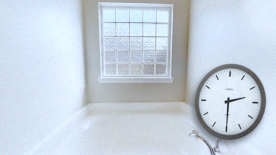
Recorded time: **2:30**
